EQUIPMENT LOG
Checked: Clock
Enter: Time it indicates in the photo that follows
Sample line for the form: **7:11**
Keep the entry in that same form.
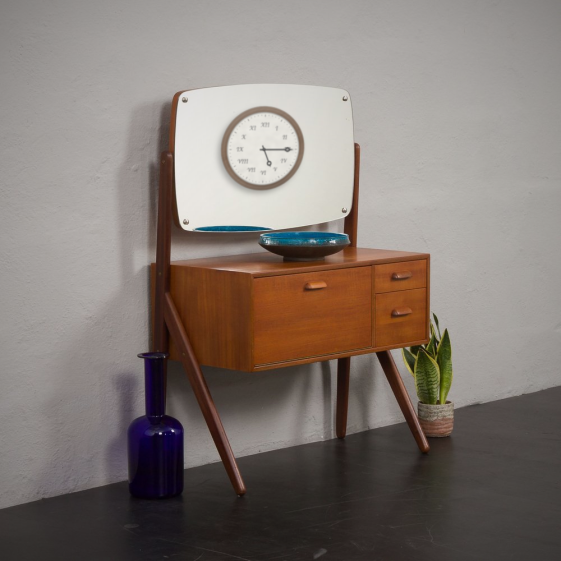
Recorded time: **5:15**
